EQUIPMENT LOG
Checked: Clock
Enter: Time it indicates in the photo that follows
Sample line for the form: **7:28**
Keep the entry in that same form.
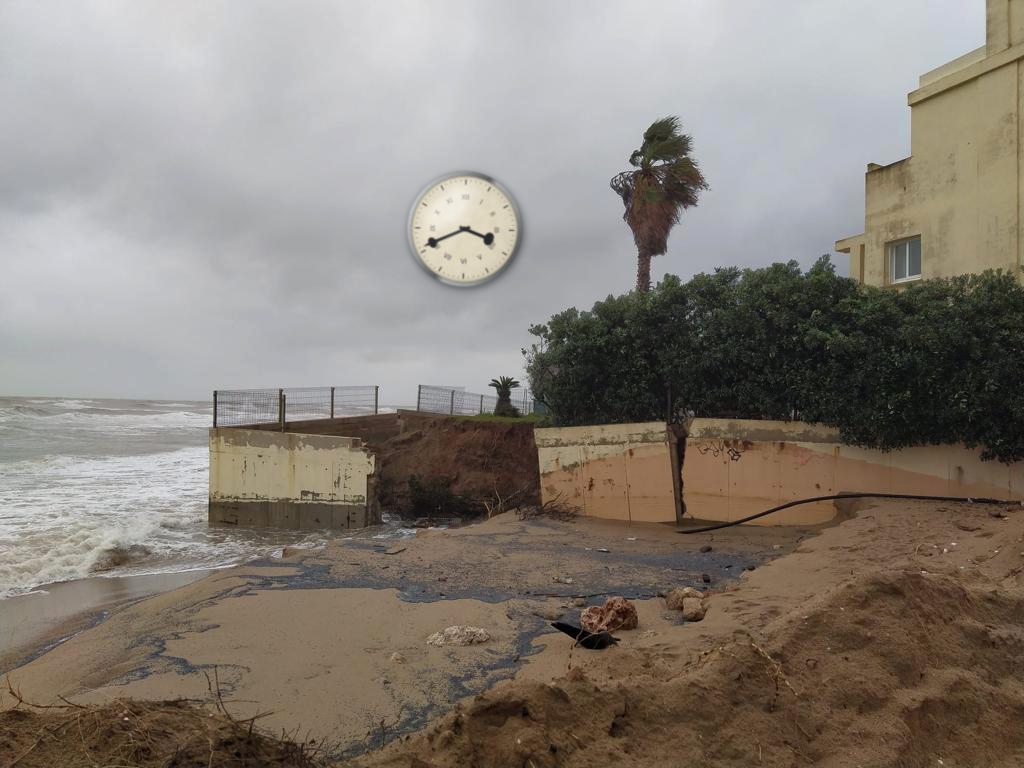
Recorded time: **3:41**
